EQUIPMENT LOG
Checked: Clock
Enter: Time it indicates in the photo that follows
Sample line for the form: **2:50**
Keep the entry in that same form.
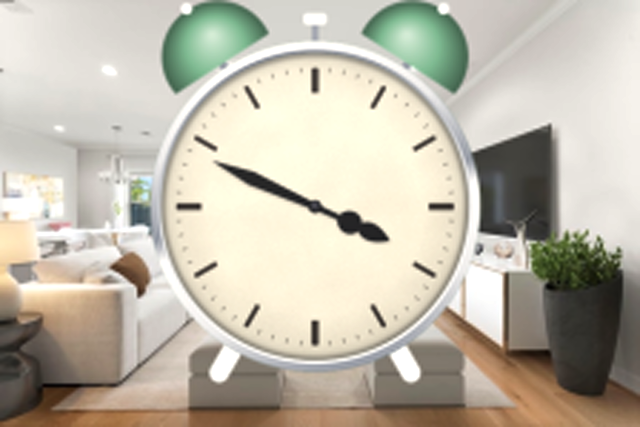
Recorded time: **3:49**
